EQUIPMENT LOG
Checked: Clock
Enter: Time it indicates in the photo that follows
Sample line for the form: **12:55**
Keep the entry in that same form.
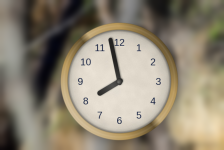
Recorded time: **7:58**
